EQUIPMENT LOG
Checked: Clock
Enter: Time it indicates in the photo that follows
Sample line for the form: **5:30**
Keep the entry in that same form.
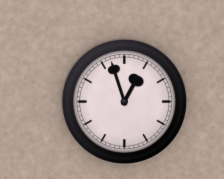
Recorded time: **12:57**
